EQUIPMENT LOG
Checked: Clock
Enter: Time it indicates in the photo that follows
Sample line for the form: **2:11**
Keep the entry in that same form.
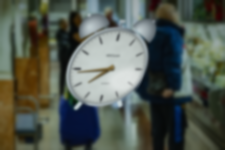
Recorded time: **7:44**
